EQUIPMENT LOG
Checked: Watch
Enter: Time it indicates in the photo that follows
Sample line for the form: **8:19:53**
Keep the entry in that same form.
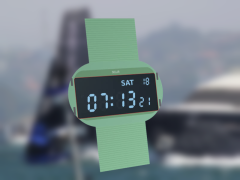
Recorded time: **7:13:21**
